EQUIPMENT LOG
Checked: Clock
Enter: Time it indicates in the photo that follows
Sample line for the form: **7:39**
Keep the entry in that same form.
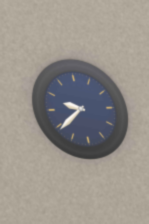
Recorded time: **9:39**
